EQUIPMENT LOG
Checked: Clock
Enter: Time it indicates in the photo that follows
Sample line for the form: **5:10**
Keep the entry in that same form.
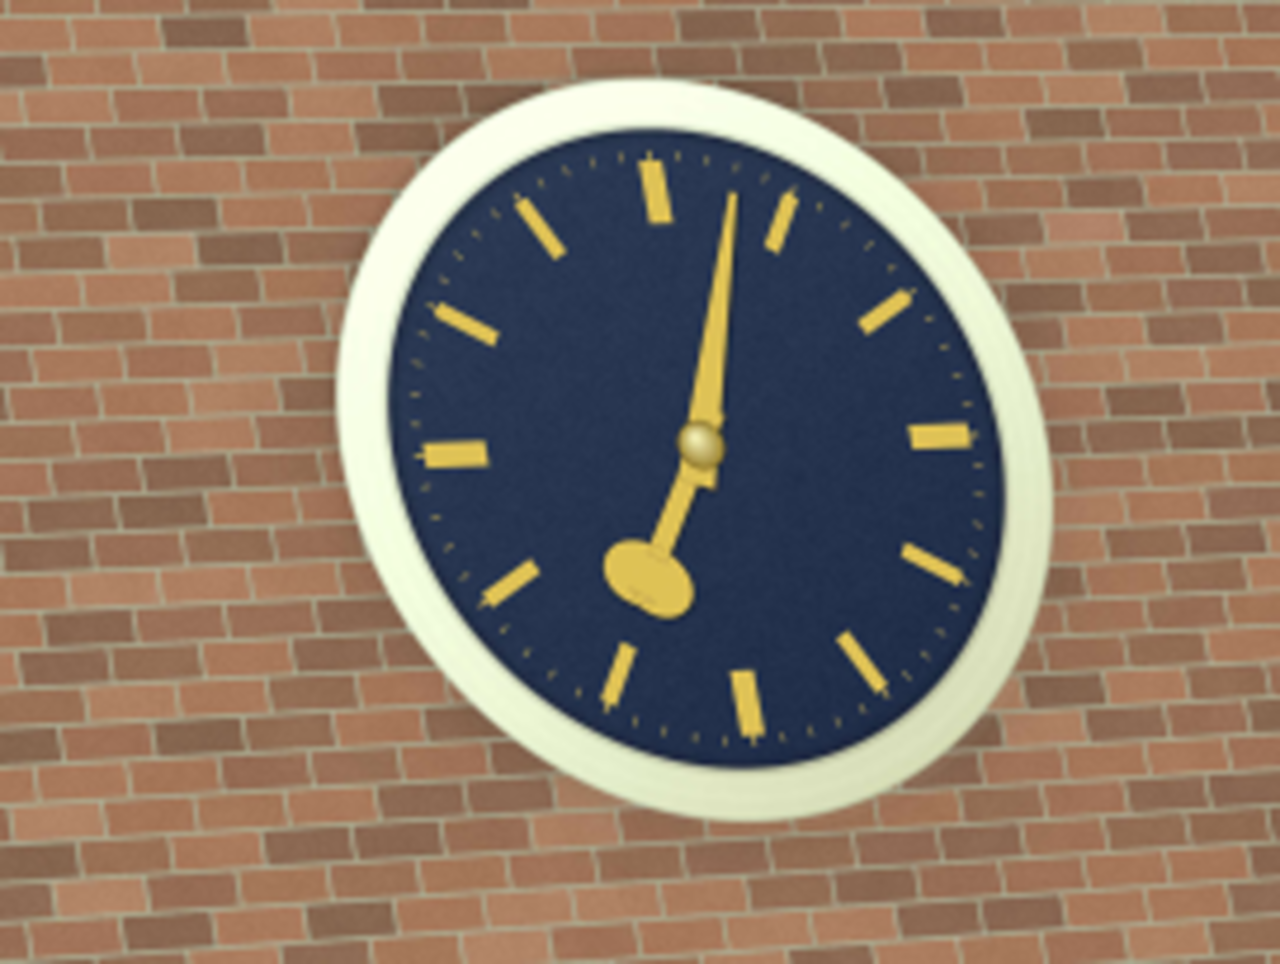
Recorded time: **7:03**
